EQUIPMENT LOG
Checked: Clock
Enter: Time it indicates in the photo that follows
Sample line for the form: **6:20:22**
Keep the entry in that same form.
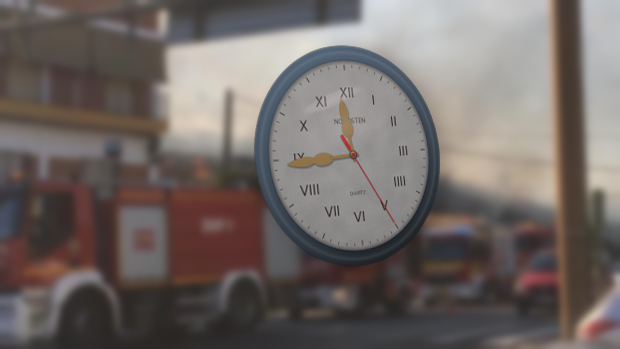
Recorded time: **11:44:25**
